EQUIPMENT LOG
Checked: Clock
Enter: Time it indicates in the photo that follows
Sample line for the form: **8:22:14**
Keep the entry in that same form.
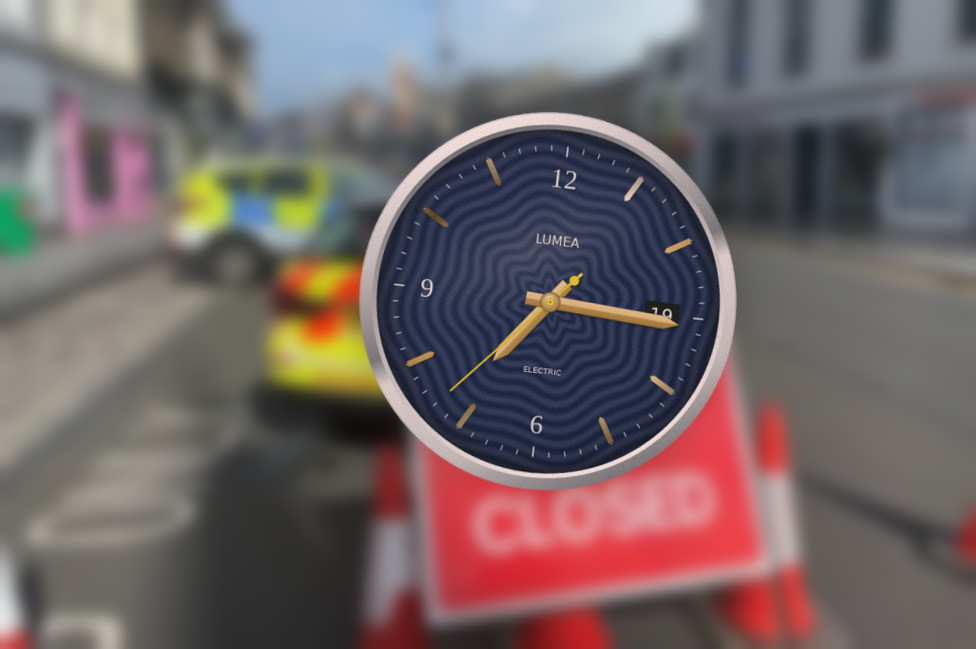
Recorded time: **7:15:37**
